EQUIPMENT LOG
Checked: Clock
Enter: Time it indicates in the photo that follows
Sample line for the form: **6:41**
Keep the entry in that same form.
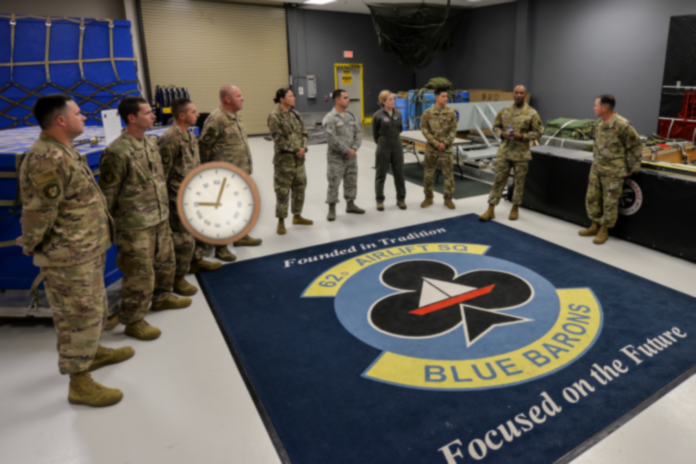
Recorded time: **9:03**
